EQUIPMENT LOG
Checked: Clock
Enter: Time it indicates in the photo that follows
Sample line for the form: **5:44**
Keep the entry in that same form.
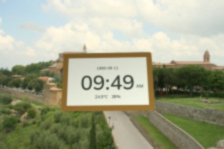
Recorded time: **9:49**
